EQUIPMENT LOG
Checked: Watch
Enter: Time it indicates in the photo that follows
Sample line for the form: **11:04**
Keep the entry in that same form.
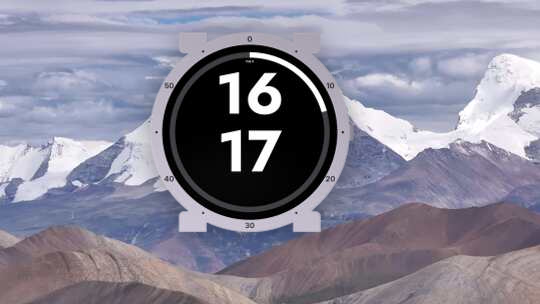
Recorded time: **16:17**
